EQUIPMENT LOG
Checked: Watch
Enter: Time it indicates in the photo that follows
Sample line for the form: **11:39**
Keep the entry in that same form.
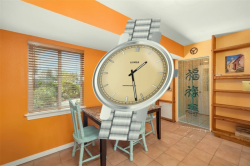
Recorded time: **1:27**
